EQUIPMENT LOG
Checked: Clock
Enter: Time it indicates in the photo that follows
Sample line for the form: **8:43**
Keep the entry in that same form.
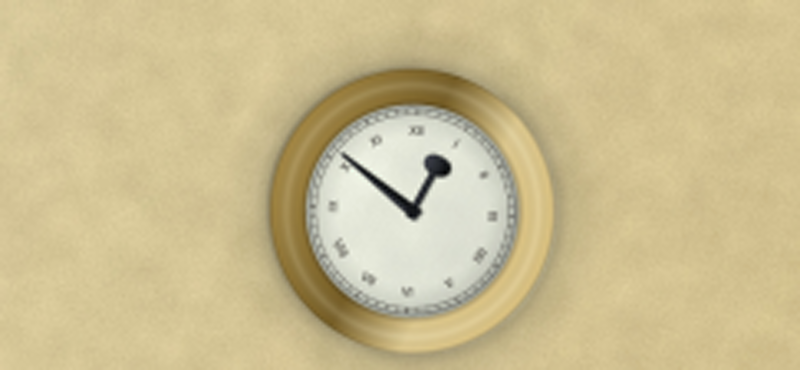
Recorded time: **12:51**
